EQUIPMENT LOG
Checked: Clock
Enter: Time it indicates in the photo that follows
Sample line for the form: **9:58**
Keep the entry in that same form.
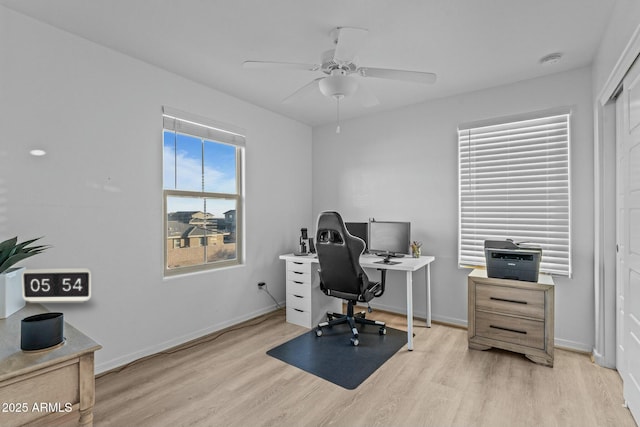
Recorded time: **5:54**
